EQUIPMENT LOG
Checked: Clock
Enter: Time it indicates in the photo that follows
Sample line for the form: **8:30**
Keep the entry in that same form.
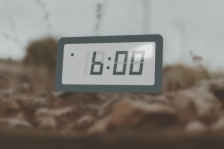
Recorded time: **6:00**
